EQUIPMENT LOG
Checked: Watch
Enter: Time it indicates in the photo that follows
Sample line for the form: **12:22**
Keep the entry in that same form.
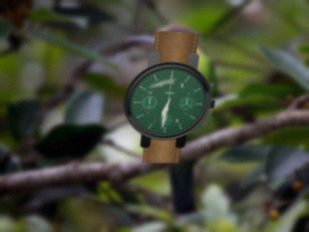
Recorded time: **6:31**
